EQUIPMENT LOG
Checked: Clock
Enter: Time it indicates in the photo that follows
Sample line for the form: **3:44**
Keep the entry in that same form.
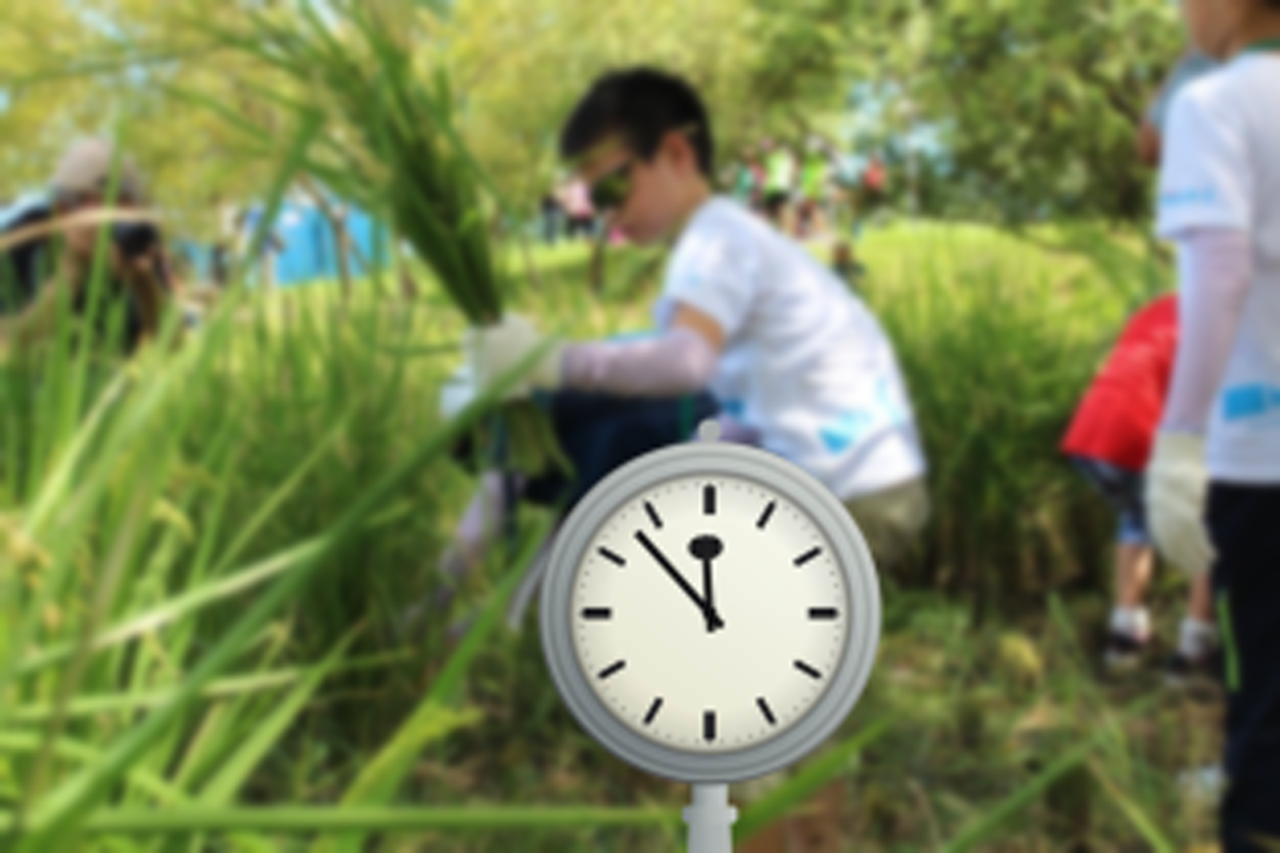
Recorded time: **11:53**
